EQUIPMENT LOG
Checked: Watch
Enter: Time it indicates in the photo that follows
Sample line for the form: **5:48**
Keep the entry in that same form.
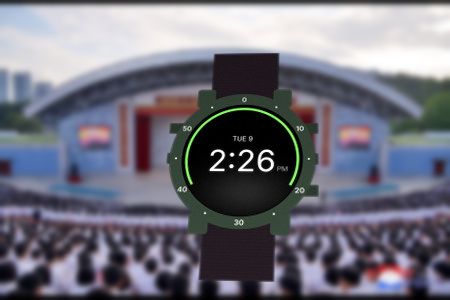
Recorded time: **2:26**
